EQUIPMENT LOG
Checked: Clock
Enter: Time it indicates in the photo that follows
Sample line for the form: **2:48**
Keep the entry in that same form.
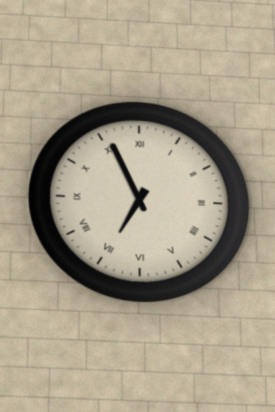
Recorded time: **6:56**
